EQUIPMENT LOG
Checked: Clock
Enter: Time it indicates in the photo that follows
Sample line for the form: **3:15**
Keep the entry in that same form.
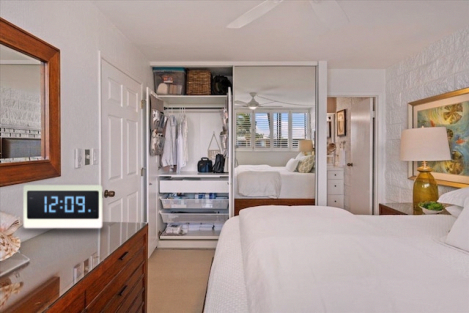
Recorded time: **12:09**
